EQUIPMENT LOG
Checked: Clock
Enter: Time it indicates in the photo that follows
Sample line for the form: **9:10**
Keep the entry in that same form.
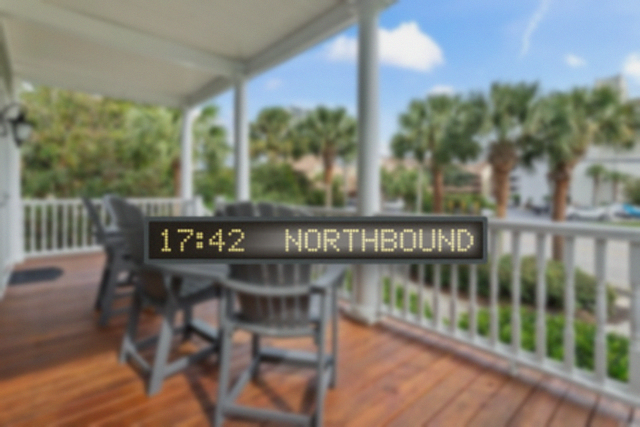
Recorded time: **17:42**
